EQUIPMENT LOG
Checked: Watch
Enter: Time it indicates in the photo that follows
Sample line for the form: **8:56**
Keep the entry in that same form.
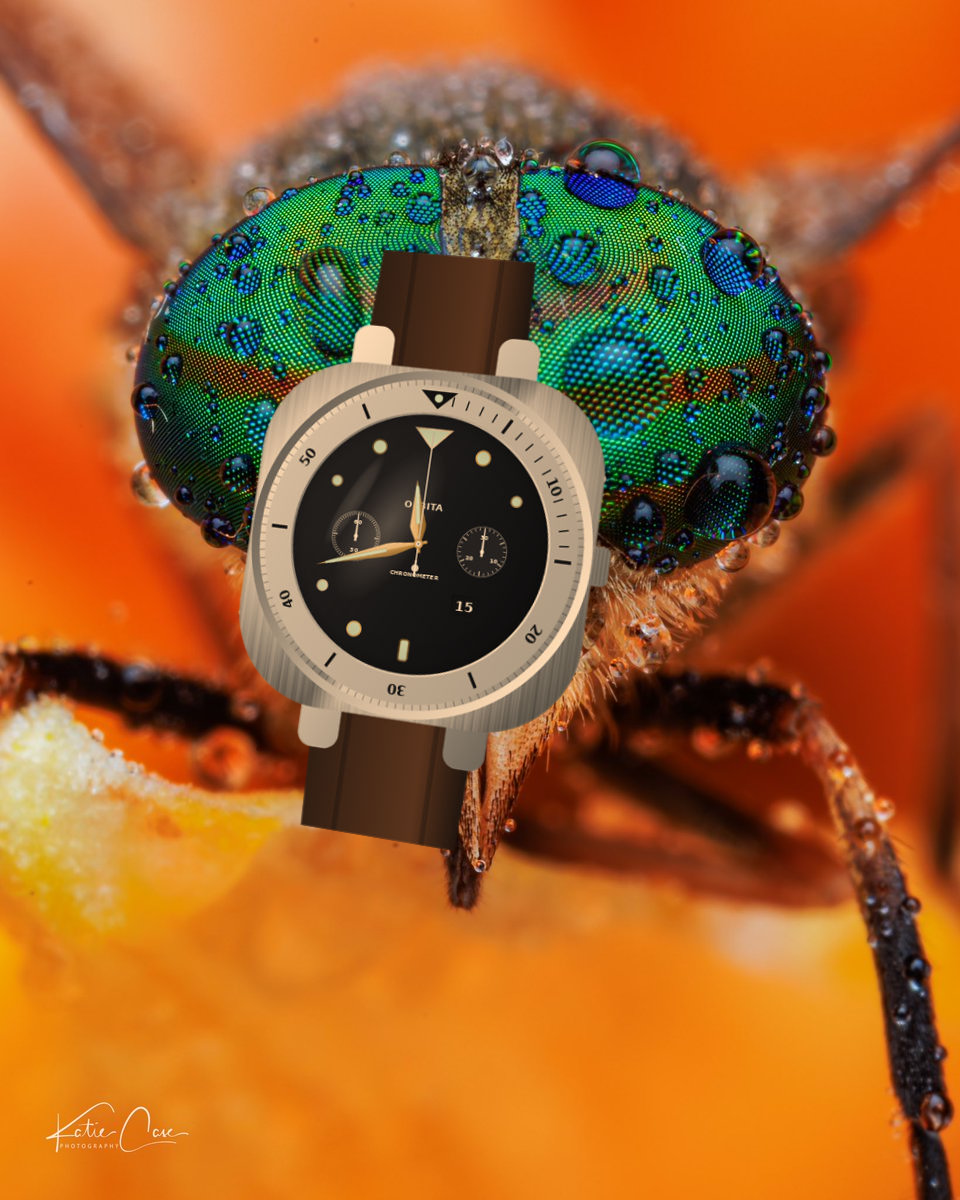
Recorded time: **11:42**
